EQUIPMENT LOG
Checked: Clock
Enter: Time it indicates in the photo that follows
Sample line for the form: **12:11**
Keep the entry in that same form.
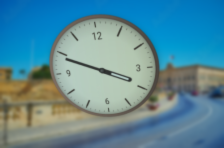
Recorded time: **3:49**
